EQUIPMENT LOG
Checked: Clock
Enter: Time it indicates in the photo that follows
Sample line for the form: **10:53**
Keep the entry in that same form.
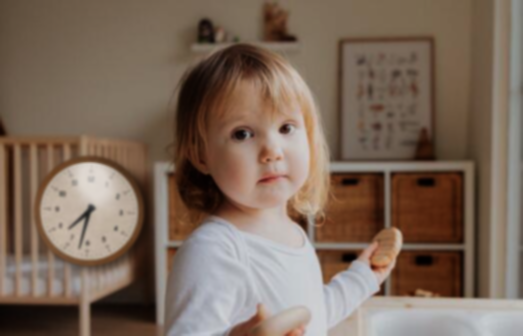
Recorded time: **7:32**
